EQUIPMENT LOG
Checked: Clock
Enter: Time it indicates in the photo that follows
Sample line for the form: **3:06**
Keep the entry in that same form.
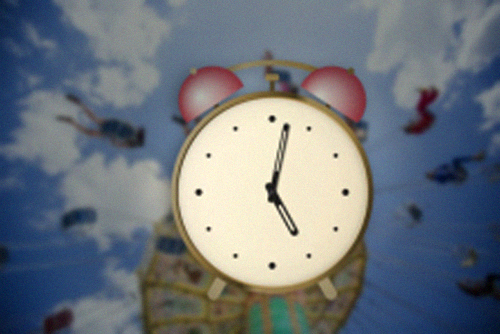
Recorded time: **5:02**
